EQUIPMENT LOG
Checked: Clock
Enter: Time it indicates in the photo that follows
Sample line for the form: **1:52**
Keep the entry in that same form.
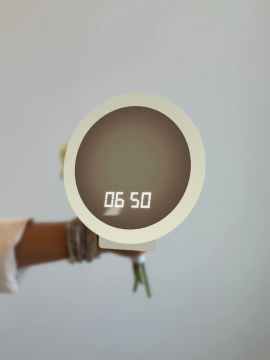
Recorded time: **6:50**
